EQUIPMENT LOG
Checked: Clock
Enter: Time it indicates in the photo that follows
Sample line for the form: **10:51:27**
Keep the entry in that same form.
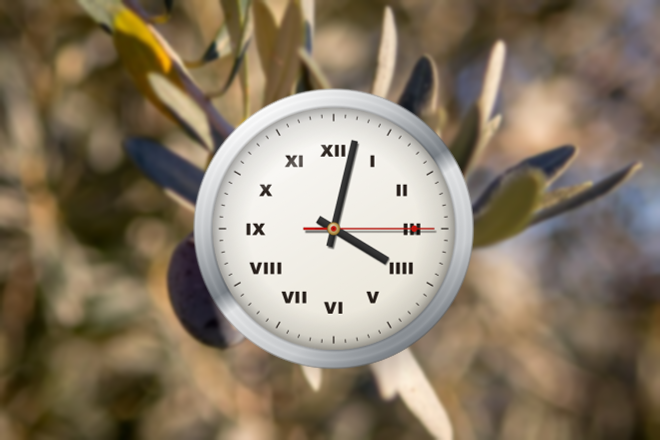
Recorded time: **4:02:15**
